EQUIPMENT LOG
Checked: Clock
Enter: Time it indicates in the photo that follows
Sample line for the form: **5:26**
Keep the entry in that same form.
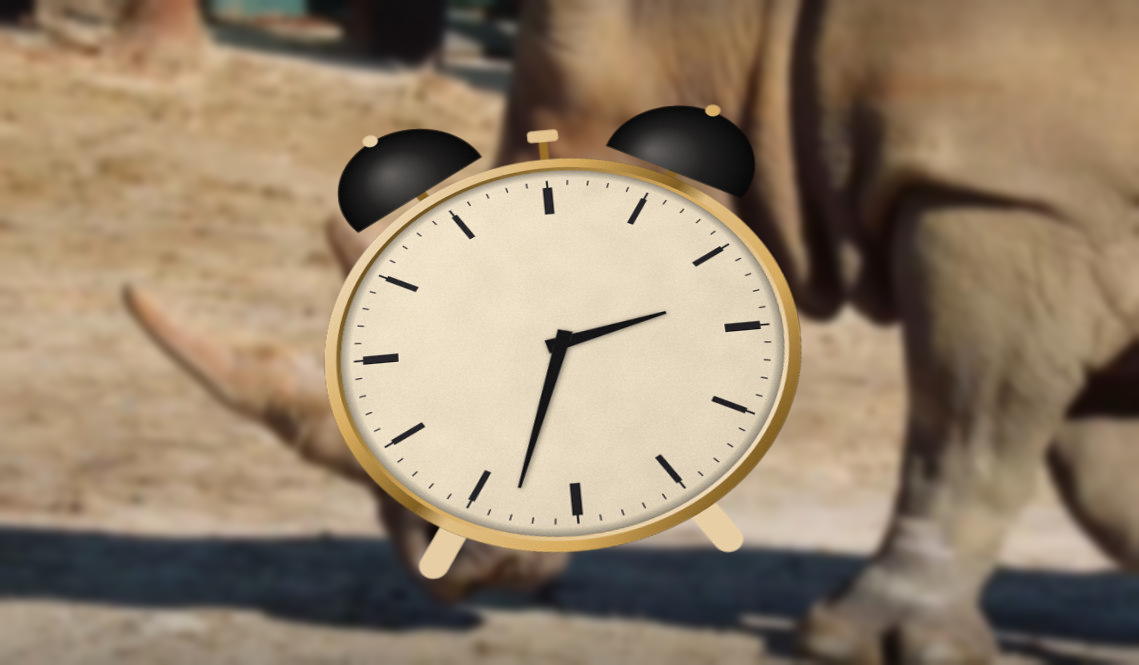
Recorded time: **2:33**
